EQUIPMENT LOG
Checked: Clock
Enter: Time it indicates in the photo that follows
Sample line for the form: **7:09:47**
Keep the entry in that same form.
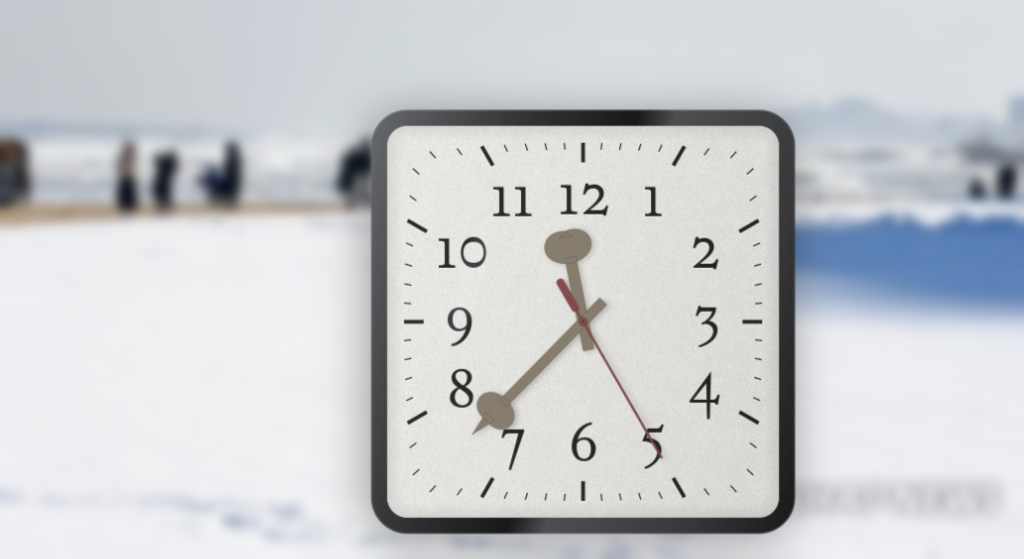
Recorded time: **11:37:25**
